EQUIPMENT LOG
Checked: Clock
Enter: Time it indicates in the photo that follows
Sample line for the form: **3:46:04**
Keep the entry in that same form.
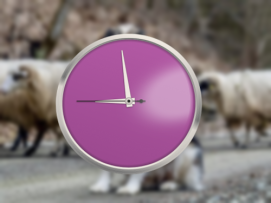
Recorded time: **8:58:45**
